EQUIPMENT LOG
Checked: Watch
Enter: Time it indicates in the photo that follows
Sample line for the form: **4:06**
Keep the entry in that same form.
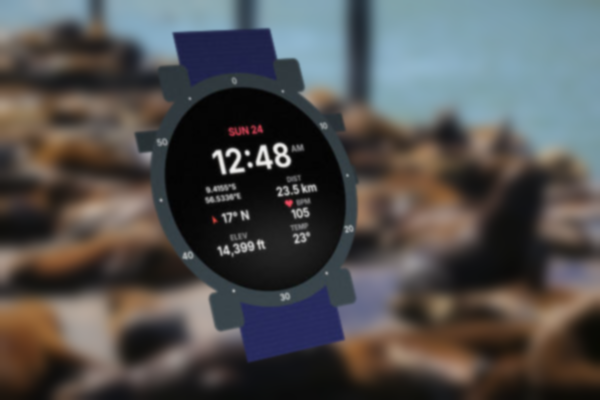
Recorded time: **12:48**
